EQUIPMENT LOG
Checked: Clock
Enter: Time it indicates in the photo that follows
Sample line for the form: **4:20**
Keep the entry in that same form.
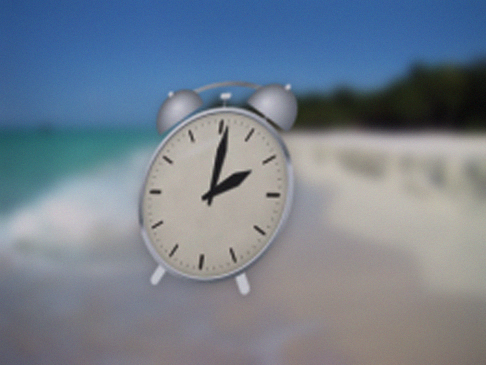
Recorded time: **2:01**
